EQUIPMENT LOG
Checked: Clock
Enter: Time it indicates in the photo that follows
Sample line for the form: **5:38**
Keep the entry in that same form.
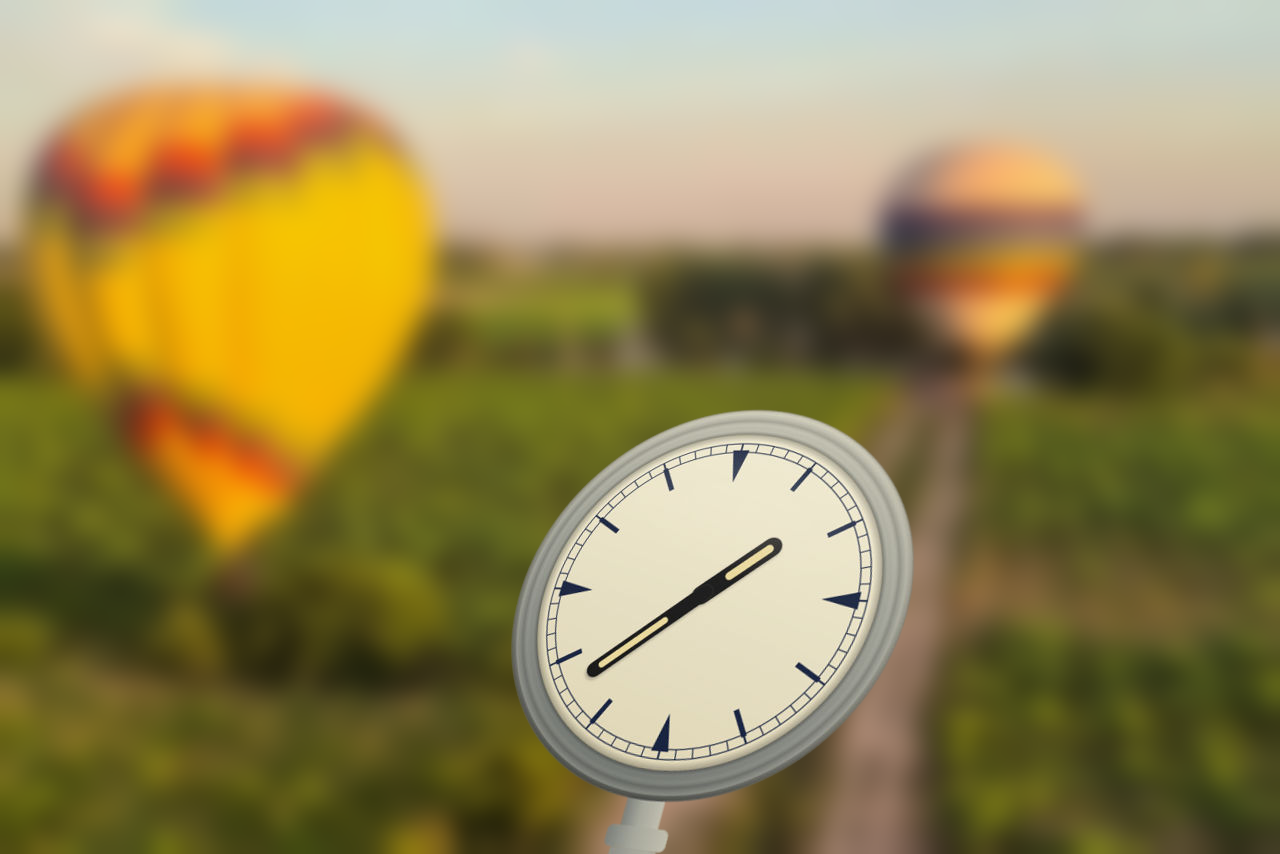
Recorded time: **1:38**
